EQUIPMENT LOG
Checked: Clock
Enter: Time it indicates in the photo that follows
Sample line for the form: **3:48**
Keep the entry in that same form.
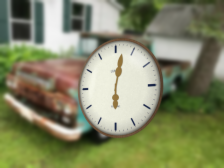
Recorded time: **6:02**
